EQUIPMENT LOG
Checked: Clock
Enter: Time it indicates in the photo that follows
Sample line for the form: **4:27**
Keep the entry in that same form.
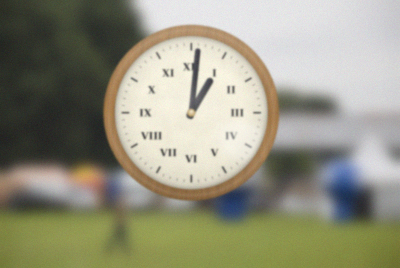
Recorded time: **1:01**
